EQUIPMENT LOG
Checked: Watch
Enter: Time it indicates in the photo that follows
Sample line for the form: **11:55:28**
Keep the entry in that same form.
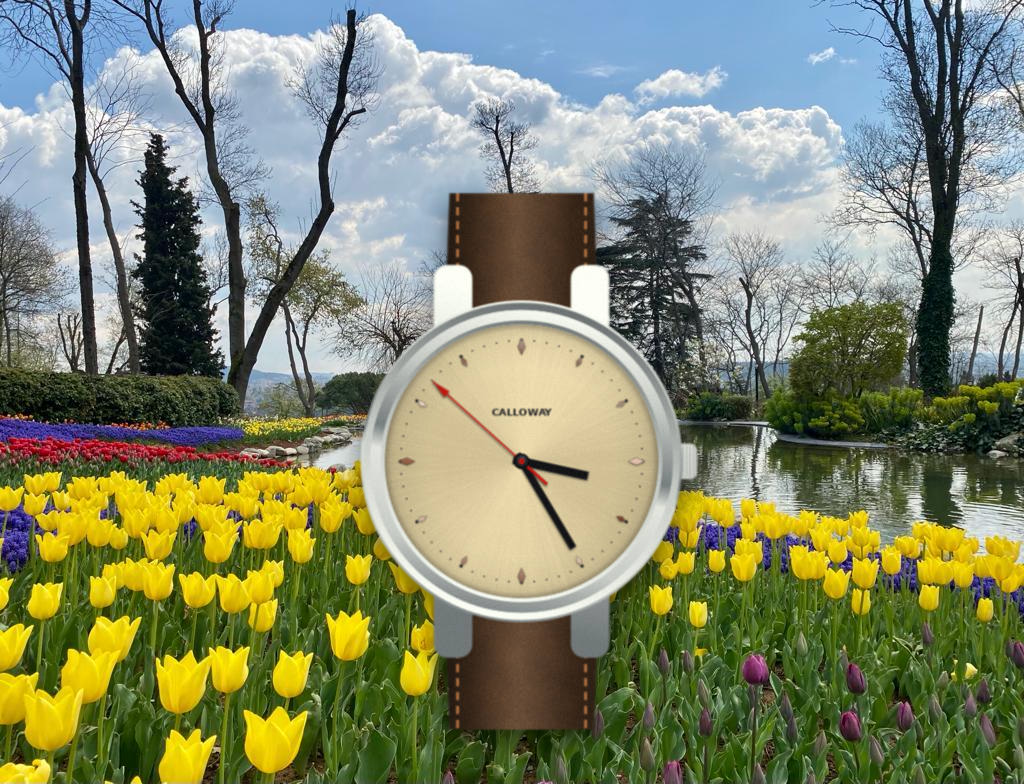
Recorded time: **3:24:52**
